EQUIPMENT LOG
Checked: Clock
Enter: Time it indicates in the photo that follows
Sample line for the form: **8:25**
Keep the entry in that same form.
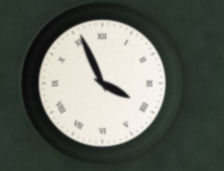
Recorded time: **3:56**
